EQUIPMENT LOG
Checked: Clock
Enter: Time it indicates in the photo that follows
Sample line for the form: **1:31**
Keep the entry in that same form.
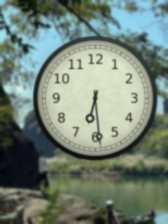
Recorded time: **6:29**
